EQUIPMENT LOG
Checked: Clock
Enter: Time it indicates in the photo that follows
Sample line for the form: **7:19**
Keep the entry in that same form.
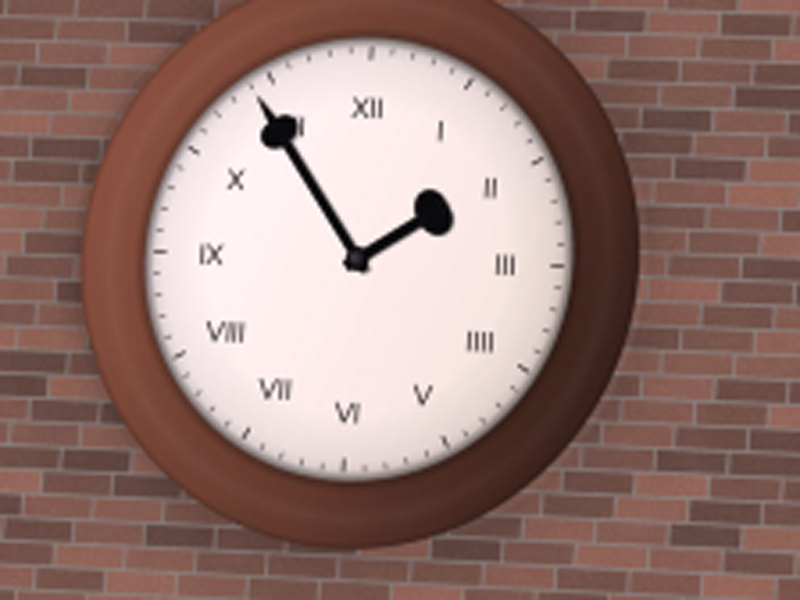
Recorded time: **1:54**
